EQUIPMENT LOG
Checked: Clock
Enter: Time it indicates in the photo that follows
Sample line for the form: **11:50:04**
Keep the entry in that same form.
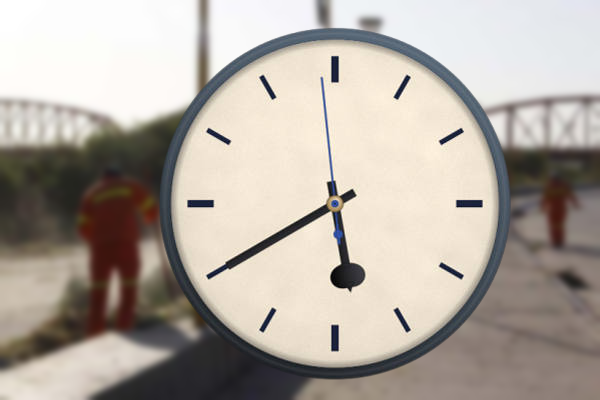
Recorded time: **5:39:59**
